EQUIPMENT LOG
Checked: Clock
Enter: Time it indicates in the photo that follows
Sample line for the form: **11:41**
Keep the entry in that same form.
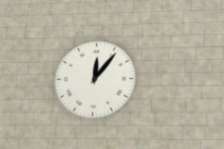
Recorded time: **12:06**
